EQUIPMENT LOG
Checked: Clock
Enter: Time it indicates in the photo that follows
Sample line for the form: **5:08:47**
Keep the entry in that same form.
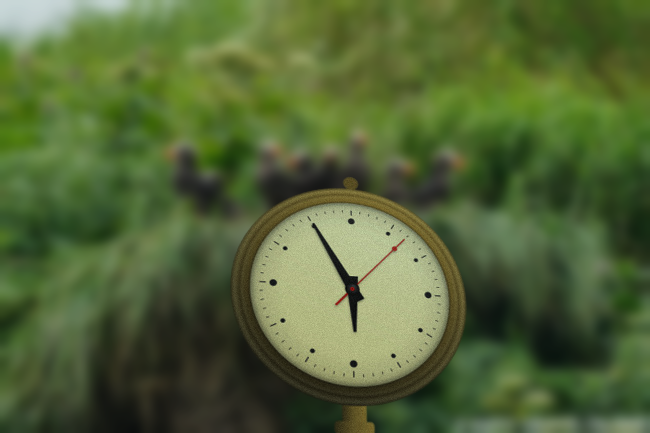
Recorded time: **5:55:07**
